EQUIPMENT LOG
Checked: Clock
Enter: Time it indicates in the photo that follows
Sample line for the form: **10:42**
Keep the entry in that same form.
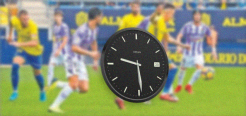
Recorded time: **9:29**
